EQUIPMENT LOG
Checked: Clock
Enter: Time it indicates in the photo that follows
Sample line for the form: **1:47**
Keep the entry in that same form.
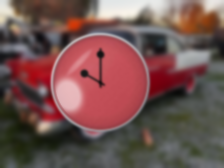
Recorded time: **10:00**
